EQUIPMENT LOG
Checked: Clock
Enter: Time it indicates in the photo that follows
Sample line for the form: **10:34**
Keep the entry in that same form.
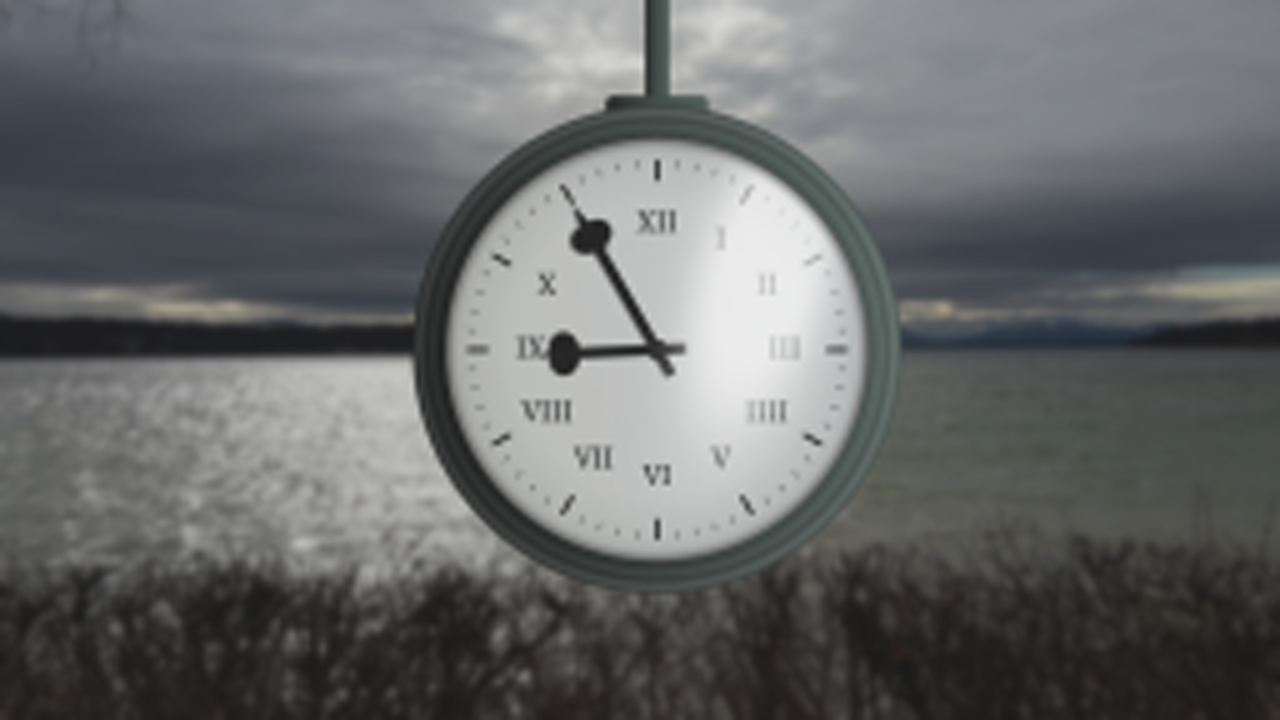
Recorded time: **8:55**
